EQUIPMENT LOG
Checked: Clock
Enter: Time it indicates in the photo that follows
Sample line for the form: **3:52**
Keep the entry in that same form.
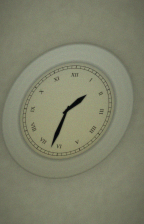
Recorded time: **1:32**
